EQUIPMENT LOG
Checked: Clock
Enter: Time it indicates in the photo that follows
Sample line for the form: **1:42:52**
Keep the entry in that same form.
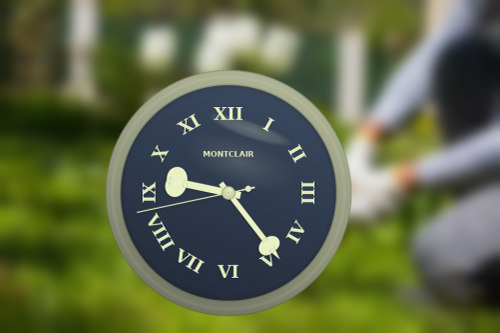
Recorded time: **9:23:43**
